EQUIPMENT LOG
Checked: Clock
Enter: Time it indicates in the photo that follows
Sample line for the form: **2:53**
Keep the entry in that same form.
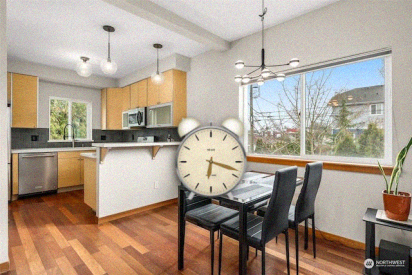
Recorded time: **6:18**
